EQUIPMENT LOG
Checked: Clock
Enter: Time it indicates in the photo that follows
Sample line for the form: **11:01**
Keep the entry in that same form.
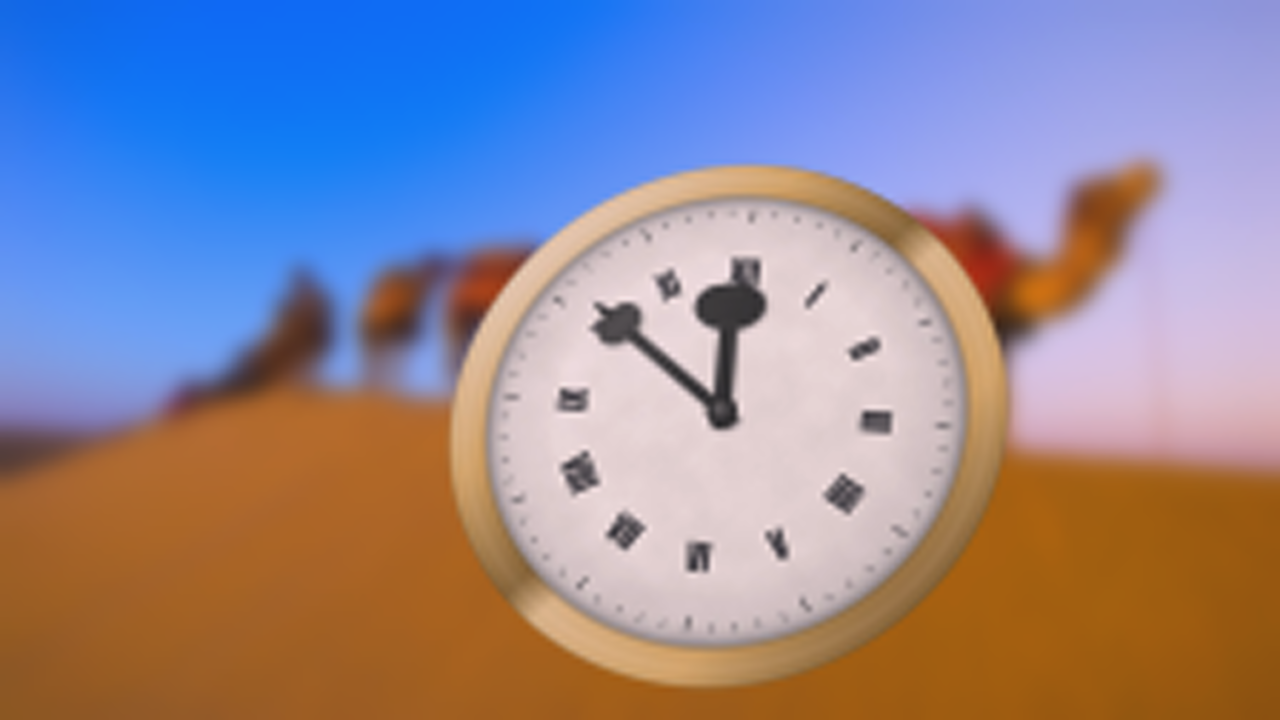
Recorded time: **11:51**
